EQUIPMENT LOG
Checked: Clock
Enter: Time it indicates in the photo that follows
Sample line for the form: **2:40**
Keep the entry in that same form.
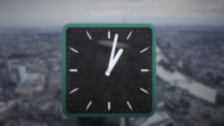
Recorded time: **1:02**
